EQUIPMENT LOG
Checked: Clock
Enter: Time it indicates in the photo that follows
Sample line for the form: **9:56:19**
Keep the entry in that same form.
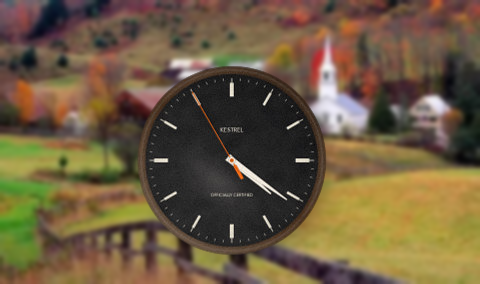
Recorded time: **4:20:55**
